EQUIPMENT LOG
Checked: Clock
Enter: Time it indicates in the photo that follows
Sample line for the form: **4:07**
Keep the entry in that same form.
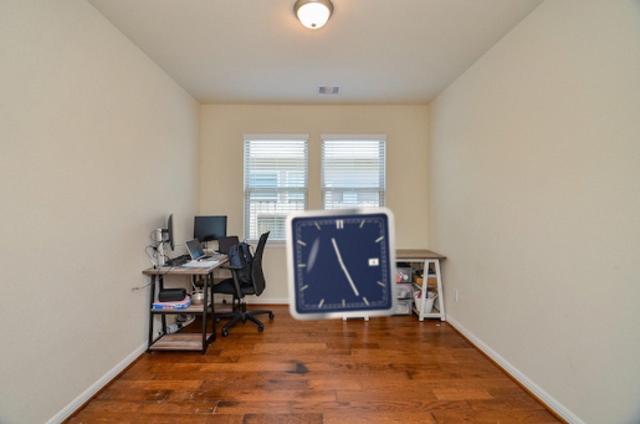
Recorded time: **11:26**
